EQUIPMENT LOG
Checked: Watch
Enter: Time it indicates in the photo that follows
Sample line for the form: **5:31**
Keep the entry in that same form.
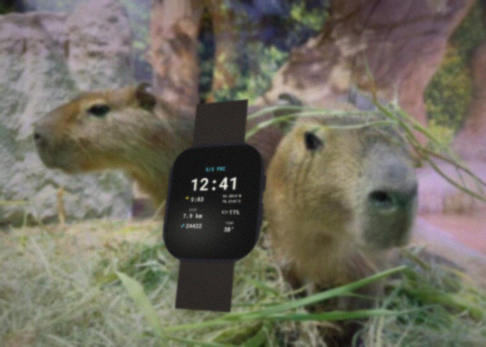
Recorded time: **12:41**
